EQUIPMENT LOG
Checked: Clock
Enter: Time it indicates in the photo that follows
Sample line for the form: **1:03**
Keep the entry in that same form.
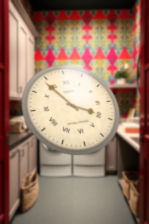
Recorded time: **3:54**
